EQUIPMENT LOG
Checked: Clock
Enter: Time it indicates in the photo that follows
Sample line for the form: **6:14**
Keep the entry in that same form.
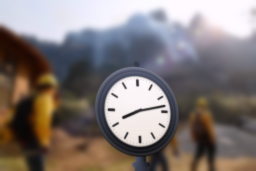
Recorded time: **8:13**
